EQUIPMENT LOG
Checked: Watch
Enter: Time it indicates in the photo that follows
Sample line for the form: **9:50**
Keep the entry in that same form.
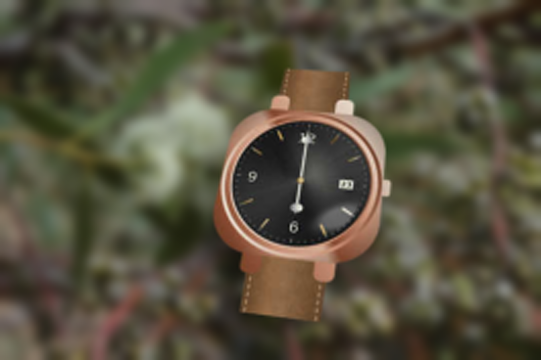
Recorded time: **6:00**
